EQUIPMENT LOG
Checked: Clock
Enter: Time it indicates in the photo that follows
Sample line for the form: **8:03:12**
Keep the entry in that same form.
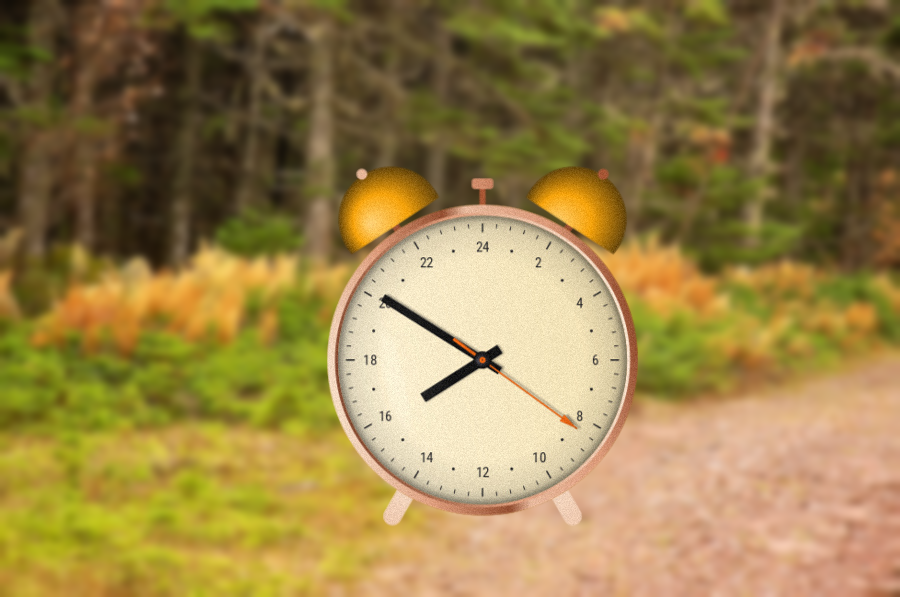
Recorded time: **15:50:21**
